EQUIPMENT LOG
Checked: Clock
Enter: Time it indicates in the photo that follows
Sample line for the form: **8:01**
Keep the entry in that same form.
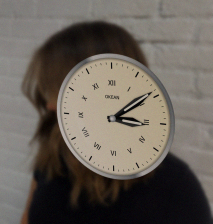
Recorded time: **3:09**
